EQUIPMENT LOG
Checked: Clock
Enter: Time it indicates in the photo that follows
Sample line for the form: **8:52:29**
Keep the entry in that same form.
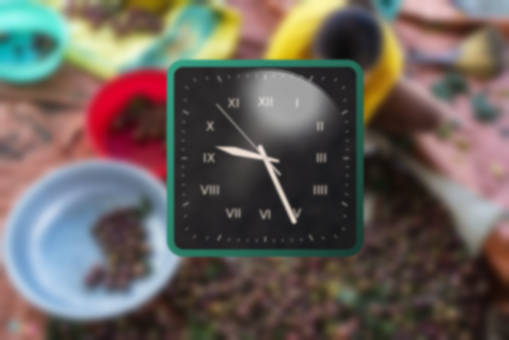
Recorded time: **9:25:53**
